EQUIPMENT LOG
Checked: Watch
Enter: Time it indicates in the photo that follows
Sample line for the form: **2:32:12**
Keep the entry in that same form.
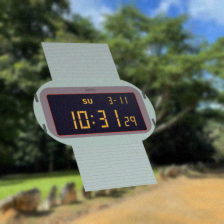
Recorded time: **10:31:29**
